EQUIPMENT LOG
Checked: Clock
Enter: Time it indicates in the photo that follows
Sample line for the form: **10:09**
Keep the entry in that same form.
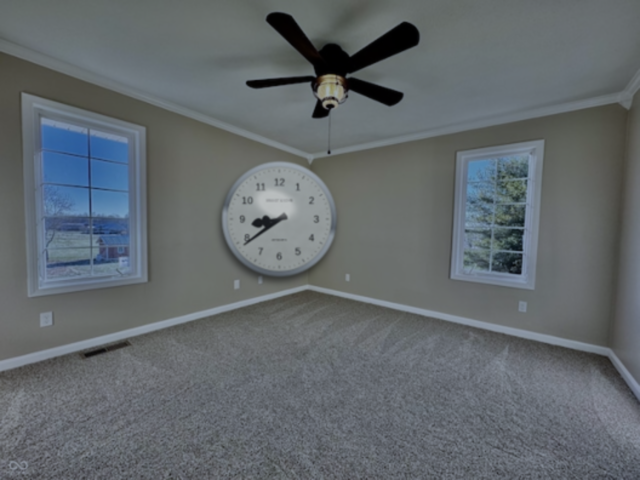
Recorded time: **8:39**
